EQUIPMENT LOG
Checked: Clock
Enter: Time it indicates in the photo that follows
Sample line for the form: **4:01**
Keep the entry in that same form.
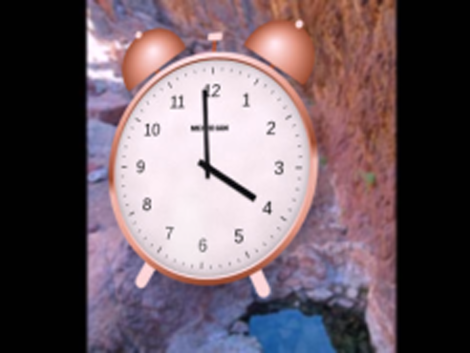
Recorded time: **3:59**
